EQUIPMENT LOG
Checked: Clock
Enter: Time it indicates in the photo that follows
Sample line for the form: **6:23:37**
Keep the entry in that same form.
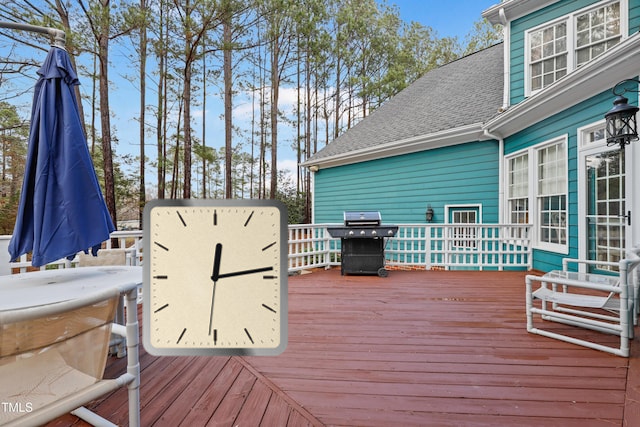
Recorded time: **12:13:31**
